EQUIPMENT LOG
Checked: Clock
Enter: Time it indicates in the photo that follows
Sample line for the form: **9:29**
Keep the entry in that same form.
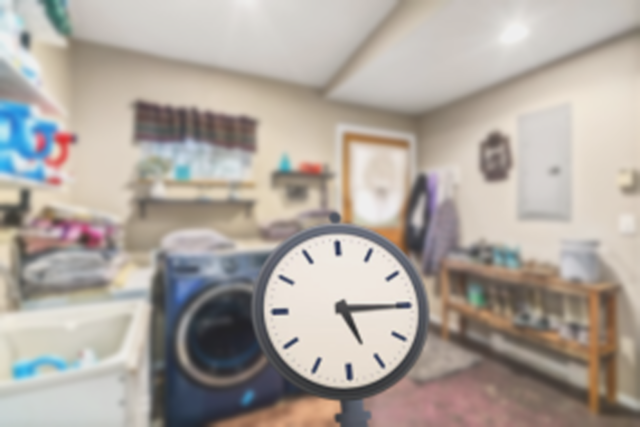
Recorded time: **5:15**
